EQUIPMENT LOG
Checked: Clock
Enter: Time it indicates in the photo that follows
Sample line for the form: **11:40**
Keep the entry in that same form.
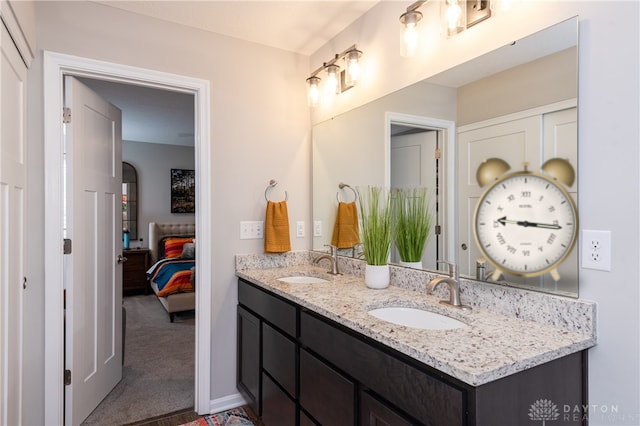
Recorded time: **9:16**
